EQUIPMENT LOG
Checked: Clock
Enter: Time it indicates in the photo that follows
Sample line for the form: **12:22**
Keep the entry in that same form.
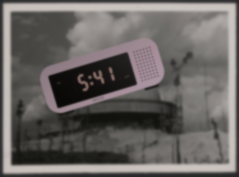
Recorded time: **5:41**
